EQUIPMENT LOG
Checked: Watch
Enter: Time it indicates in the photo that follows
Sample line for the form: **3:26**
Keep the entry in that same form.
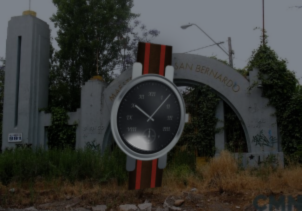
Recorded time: **10:07**
